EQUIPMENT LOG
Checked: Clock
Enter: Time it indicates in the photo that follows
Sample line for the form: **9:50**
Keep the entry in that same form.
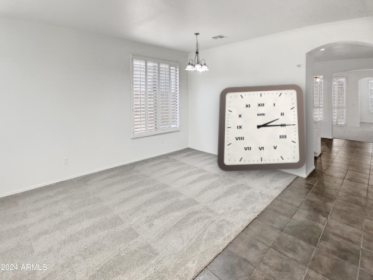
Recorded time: **2:15**
